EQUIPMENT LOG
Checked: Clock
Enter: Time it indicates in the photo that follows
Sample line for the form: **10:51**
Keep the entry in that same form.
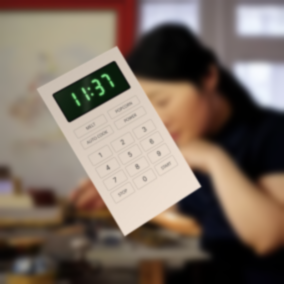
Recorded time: **11:37**
